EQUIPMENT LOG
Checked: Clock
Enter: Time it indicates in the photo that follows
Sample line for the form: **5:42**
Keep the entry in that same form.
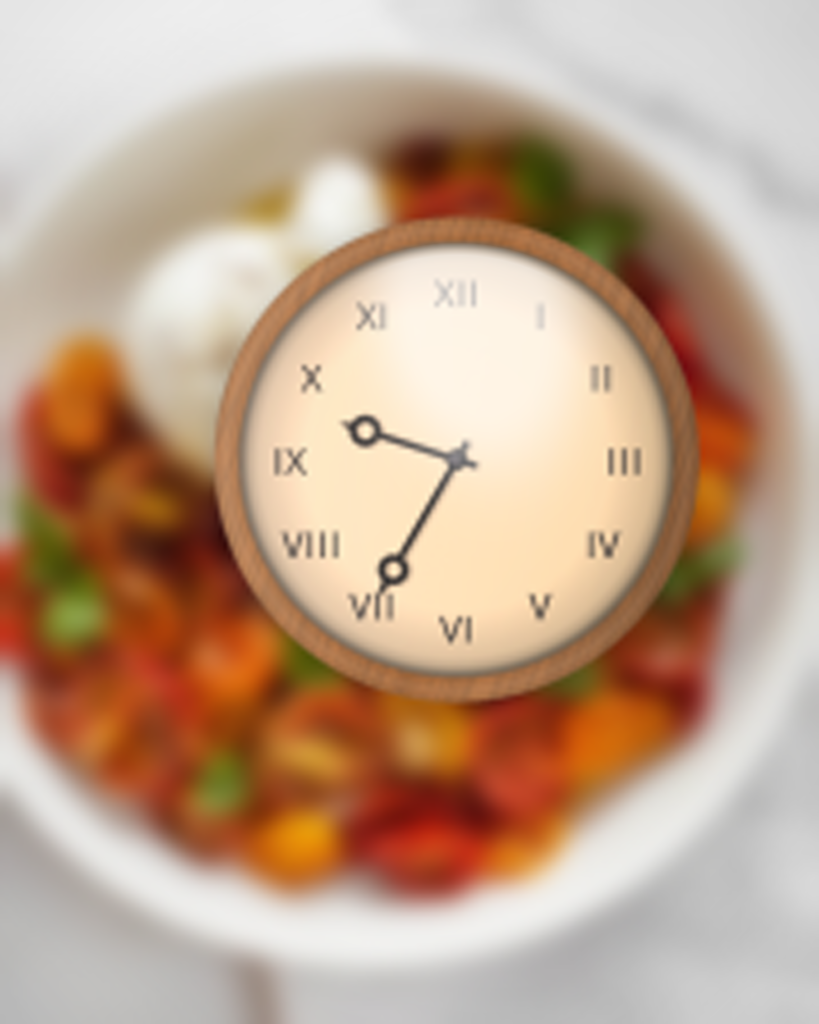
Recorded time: **9:35**
